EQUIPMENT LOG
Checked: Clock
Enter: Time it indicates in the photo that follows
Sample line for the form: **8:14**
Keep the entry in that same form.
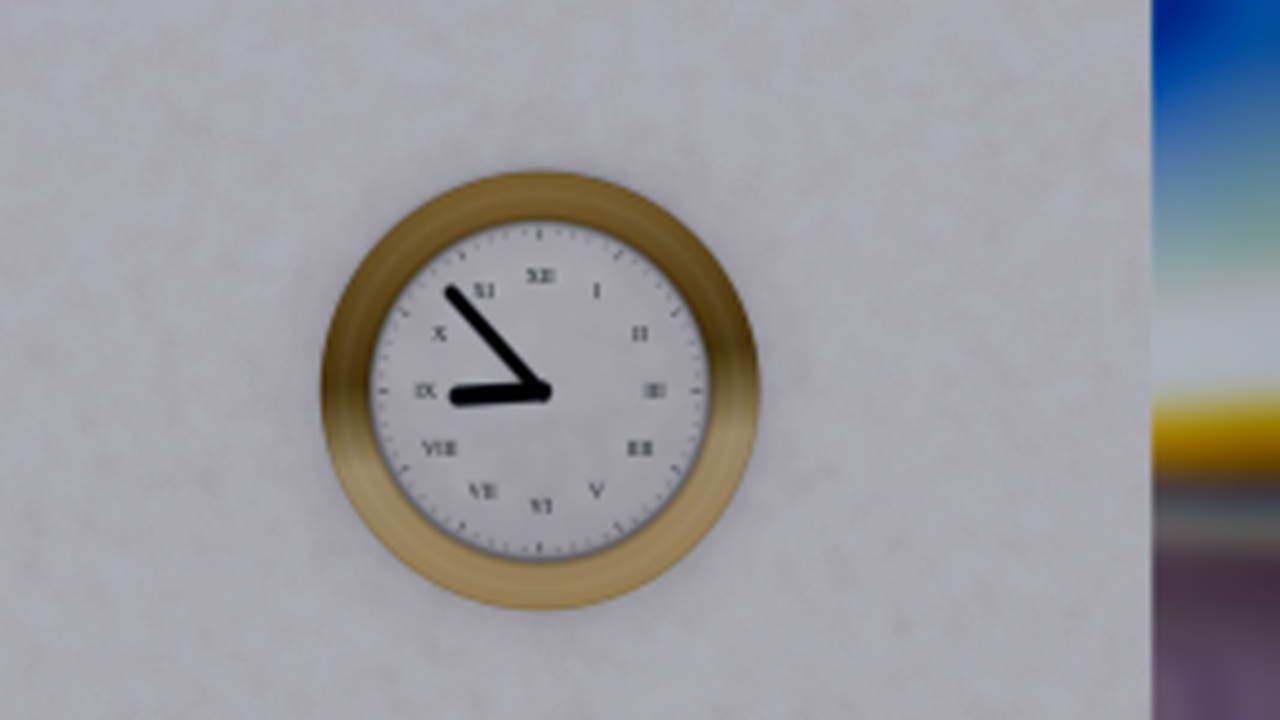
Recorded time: **8:53**
